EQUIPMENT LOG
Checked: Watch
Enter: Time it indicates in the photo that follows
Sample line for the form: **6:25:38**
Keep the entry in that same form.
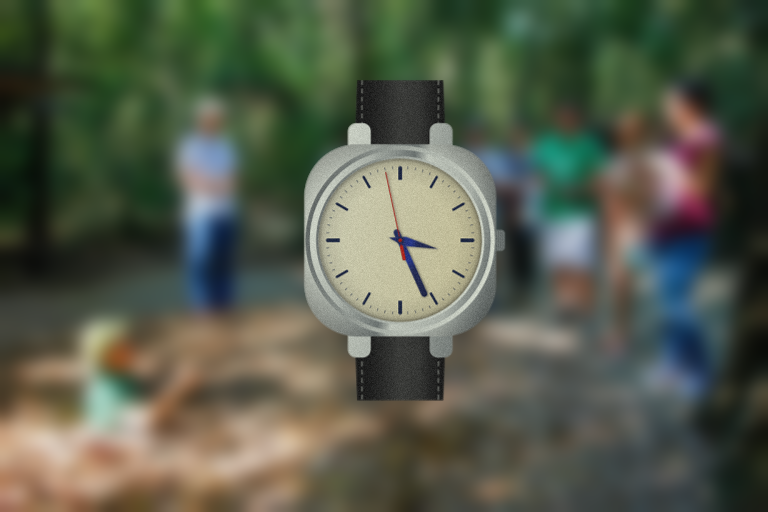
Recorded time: **3:25:58**
